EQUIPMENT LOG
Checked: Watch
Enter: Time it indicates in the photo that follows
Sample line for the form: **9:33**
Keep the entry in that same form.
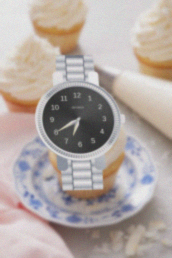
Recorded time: **6:40**
